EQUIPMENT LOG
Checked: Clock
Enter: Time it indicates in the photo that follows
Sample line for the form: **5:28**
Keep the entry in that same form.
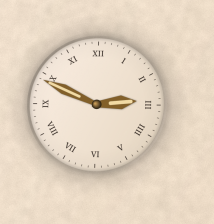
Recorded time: **2:49**
